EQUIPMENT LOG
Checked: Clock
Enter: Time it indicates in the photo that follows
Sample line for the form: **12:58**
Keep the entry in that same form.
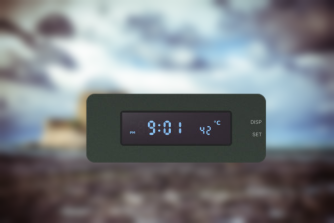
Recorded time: **9:01**
